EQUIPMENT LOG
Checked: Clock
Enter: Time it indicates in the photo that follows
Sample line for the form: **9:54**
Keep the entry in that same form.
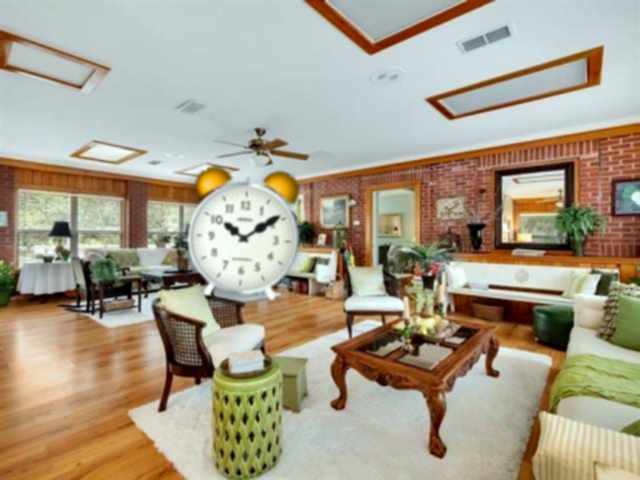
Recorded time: **10:09**
